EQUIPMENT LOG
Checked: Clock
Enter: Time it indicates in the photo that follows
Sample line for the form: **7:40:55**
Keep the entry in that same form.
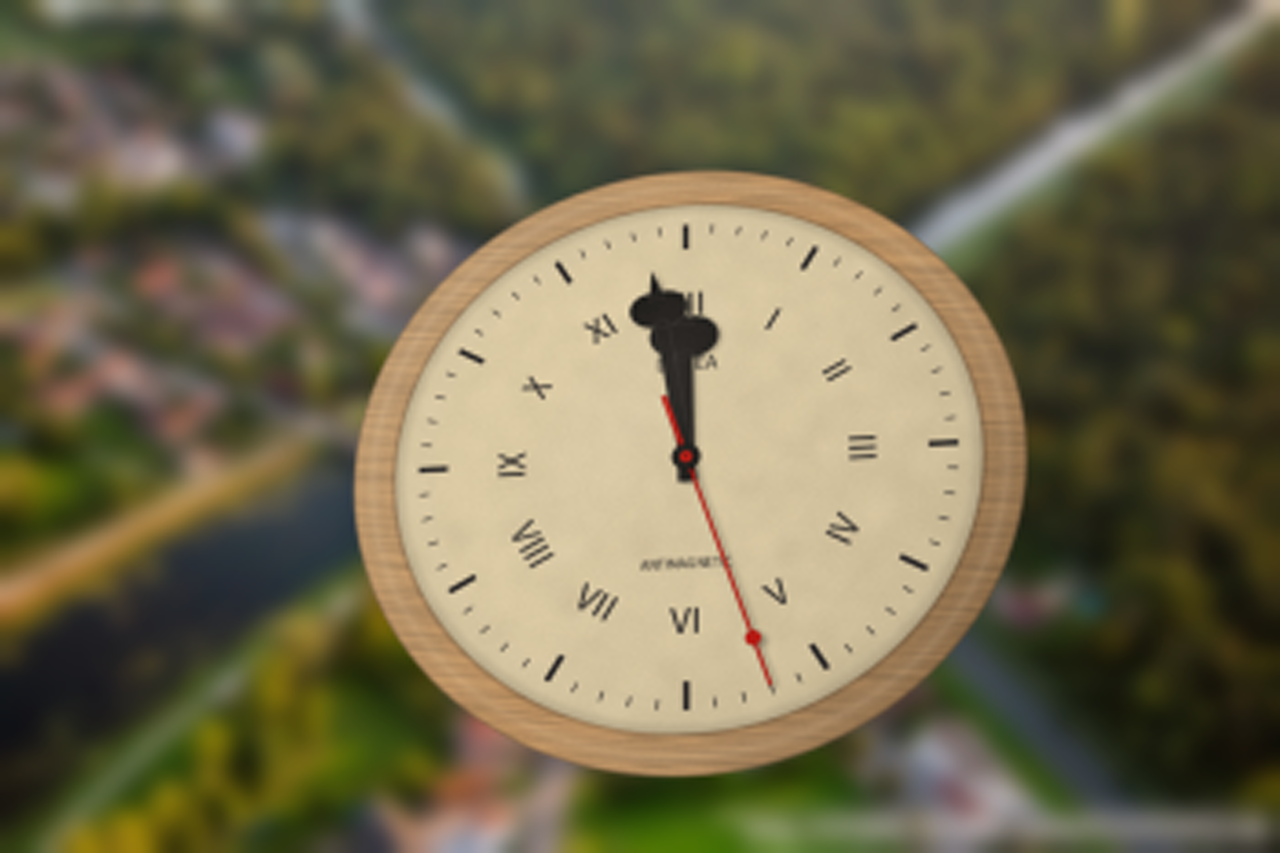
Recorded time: **11:58:27**
